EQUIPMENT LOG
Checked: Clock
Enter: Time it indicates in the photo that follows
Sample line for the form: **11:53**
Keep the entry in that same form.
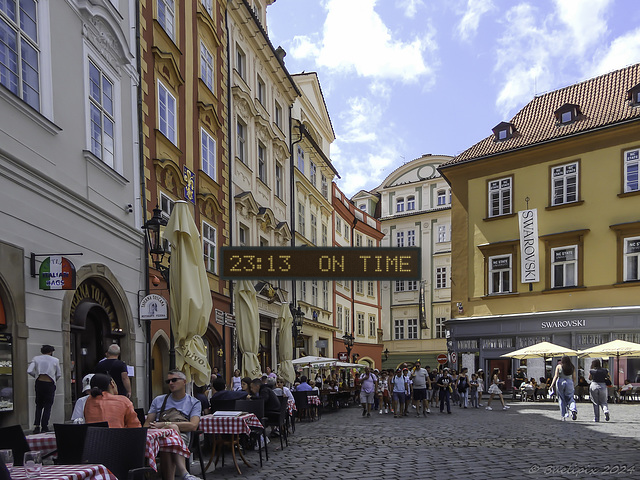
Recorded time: **23:13**
